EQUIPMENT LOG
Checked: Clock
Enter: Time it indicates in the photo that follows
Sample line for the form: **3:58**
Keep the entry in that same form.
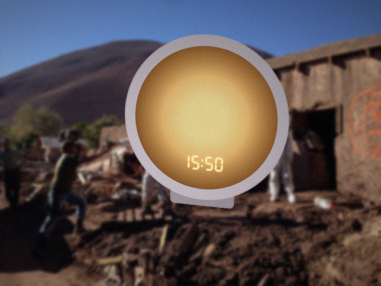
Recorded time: **15:50**
